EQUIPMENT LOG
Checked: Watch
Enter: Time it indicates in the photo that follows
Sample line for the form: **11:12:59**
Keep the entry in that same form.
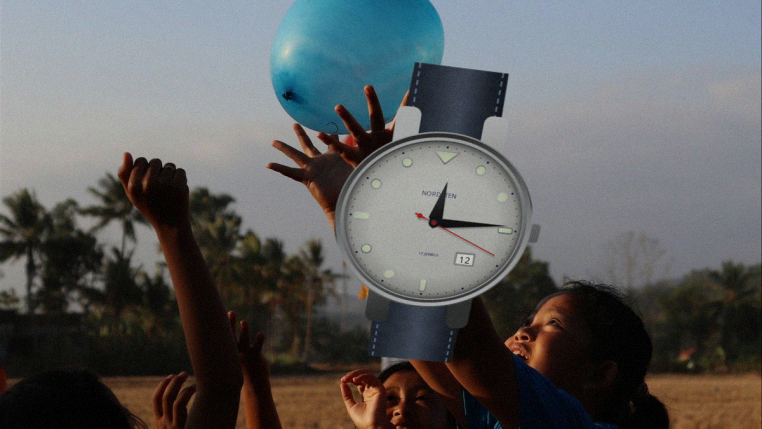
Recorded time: **12:14:19**
